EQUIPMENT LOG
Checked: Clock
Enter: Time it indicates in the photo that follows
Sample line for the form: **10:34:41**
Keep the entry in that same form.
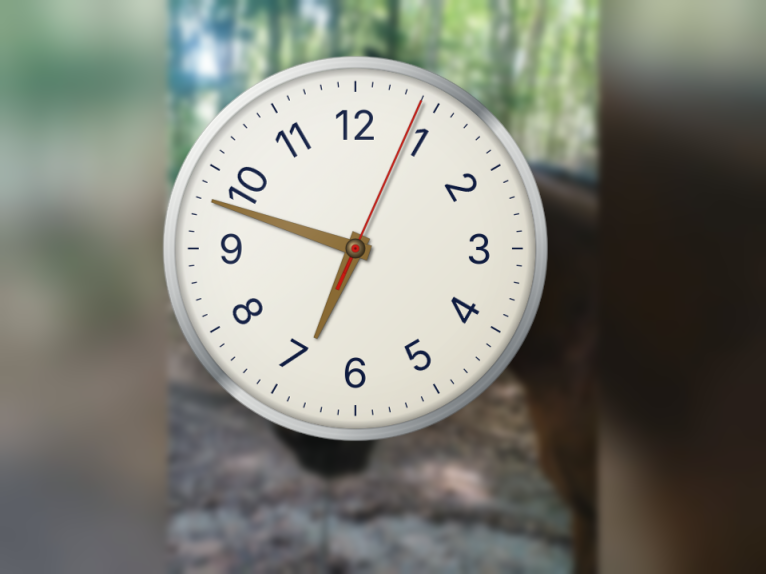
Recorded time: **6:48:04**
